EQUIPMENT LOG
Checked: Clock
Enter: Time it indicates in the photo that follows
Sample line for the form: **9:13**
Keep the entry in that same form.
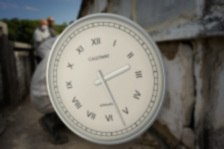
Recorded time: **2:27**
